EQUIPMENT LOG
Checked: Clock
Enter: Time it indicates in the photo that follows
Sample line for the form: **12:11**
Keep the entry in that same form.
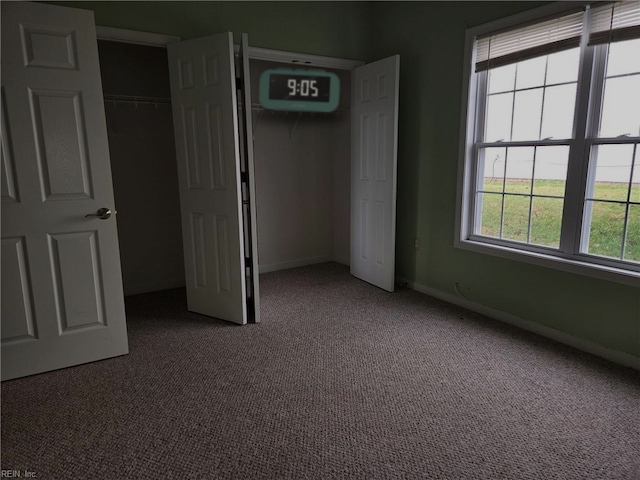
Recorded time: **9:05**
